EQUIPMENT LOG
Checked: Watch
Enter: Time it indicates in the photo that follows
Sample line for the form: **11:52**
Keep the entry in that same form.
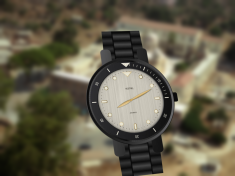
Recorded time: **8:11**
